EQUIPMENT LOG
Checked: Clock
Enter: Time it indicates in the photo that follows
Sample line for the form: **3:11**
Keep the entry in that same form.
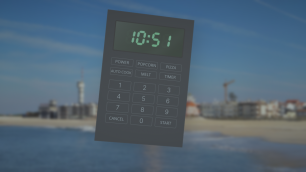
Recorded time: **10:51**
